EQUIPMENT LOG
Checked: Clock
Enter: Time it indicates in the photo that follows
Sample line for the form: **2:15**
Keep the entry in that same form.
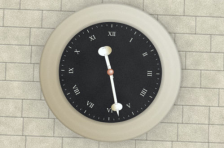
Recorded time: **11:28**
